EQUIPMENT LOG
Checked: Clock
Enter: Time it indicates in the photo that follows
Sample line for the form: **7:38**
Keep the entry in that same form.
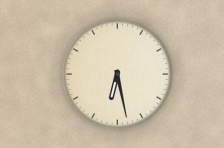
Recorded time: **6:28**
